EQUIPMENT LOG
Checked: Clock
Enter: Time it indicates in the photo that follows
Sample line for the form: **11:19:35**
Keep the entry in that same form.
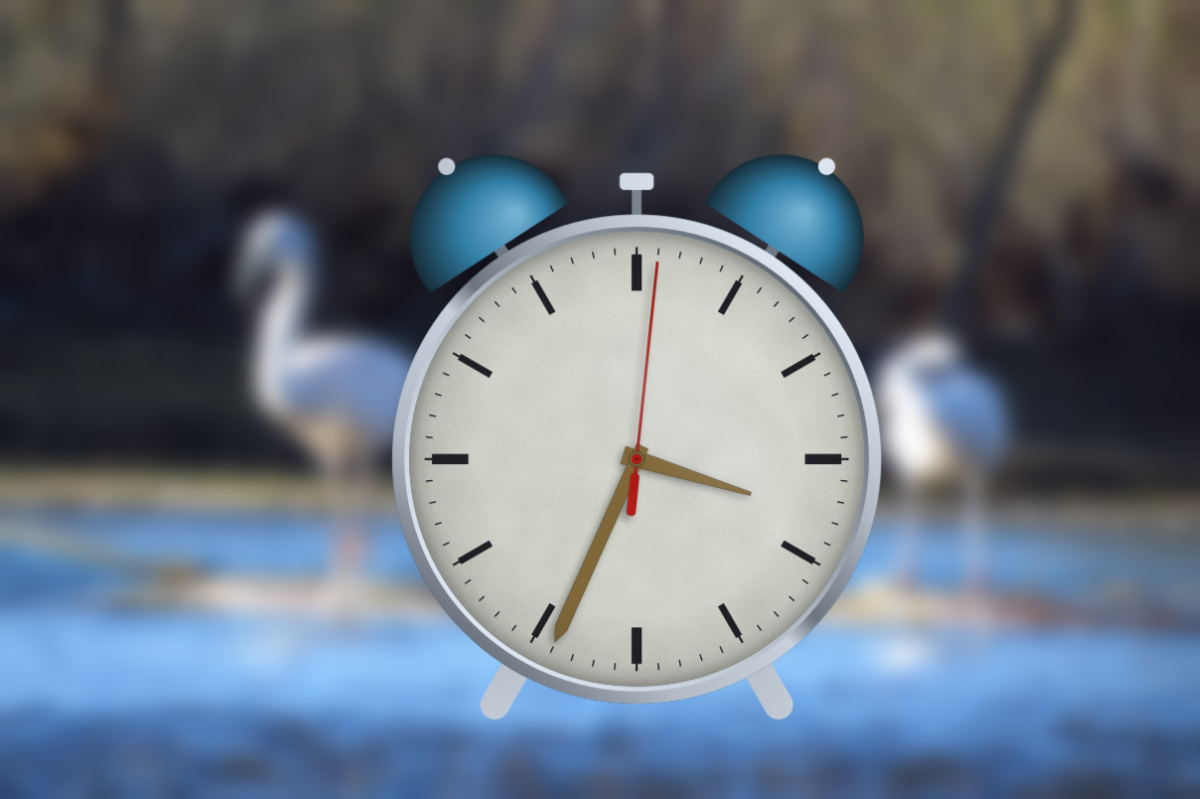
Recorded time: **3:34:01**
